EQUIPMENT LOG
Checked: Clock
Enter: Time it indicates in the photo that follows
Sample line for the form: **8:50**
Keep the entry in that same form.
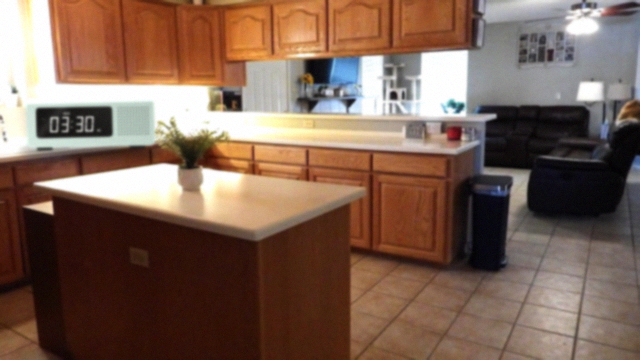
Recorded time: **3:30**
